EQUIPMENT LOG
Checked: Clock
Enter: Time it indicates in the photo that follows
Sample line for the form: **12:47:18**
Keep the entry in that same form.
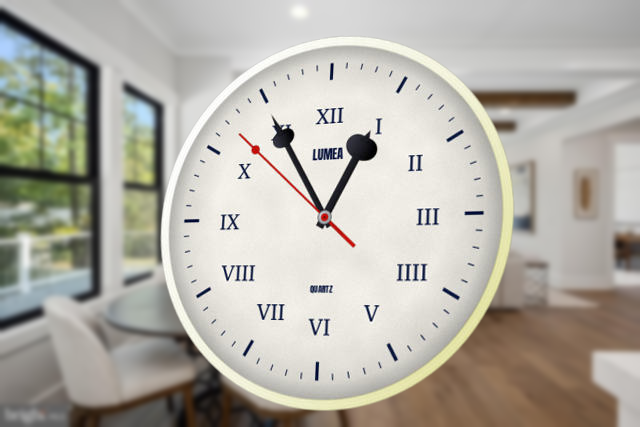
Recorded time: **12:54:52**
